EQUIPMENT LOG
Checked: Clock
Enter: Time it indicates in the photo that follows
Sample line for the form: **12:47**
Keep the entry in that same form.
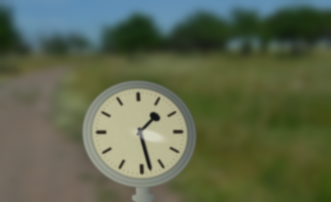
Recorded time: **1:28**
